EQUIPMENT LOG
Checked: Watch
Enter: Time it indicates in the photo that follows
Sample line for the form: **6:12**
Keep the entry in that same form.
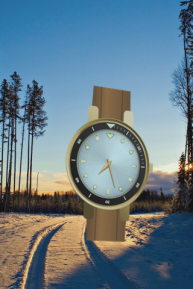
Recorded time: **7:27**
